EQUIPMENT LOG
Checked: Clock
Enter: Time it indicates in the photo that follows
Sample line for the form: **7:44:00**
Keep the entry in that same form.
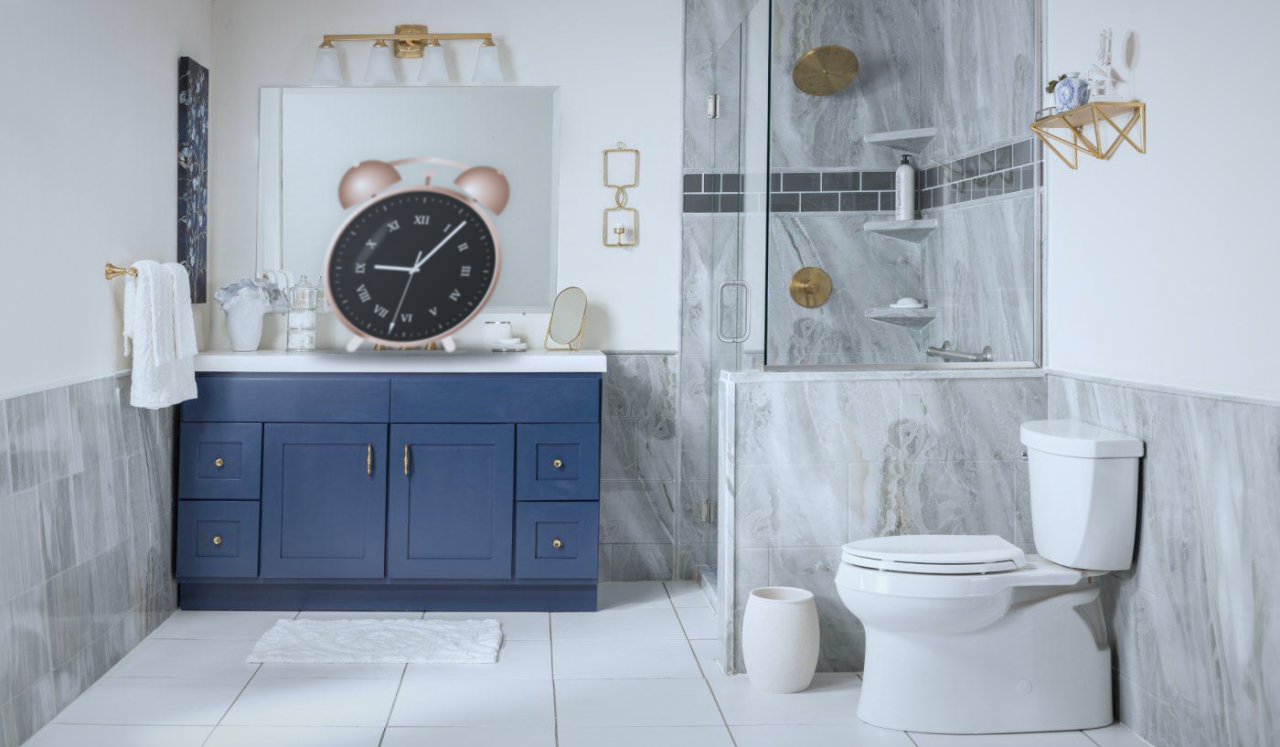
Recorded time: **9:06:32**
